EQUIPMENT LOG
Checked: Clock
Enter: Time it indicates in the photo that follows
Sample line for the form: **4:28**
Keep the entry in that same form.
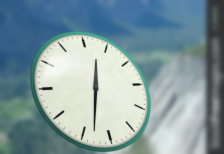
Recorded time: **12:33**
